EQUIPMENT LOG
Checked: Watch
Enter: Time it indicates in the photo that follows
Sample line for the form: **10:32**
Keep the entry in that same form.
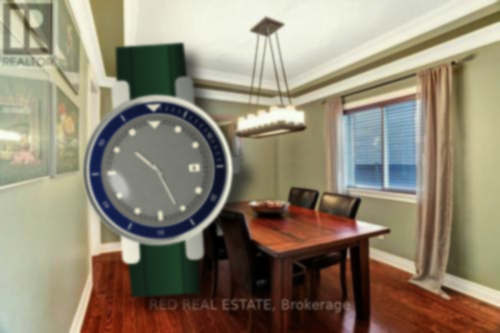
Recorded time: **10:26**
